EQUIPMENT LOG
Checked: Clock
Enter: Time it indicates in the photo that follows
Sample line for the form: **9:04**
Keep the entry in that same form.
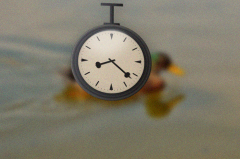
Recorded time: **8:22**
